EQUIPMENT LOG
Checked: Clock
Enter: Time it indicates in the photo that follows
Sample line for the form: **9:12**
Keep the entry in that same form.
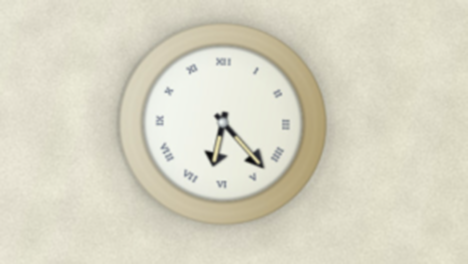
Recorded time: **6:23**
